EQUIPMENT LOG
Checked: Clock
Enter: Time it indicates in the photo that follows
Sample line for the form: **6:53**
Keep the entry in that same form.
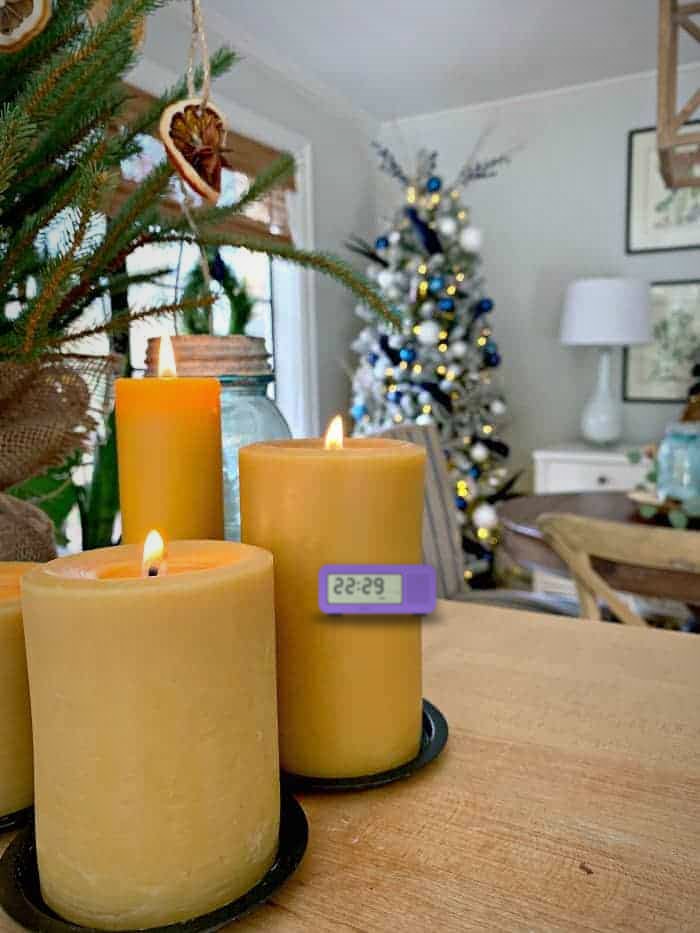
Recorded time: **22:29**
